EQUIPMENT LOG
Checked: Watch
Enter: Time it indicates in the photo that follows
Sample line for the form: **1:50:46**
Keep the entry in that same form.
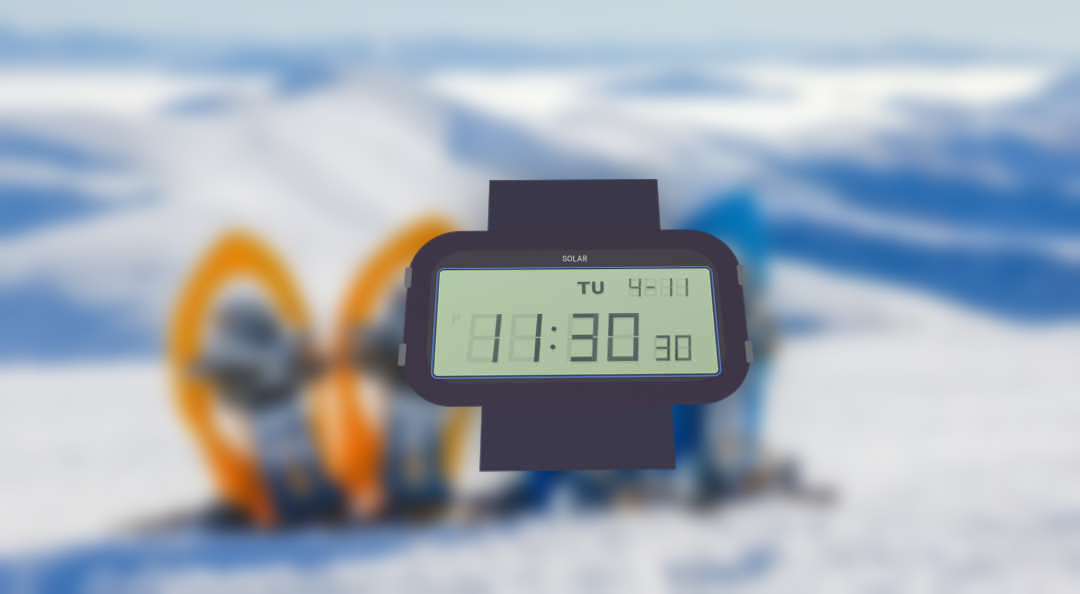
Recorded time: **11:30:30**
